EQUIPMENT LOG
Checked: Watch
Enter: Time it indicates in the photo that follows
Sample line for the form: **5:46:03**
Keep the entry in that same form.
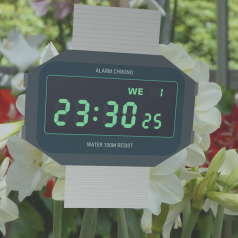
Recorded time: **23:30:25**
